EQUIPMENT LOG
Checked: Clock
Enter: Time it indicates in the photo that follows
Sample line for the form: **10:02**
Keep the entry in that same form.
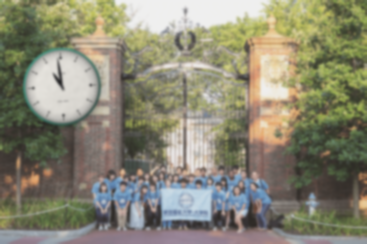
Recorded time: **10:59**
